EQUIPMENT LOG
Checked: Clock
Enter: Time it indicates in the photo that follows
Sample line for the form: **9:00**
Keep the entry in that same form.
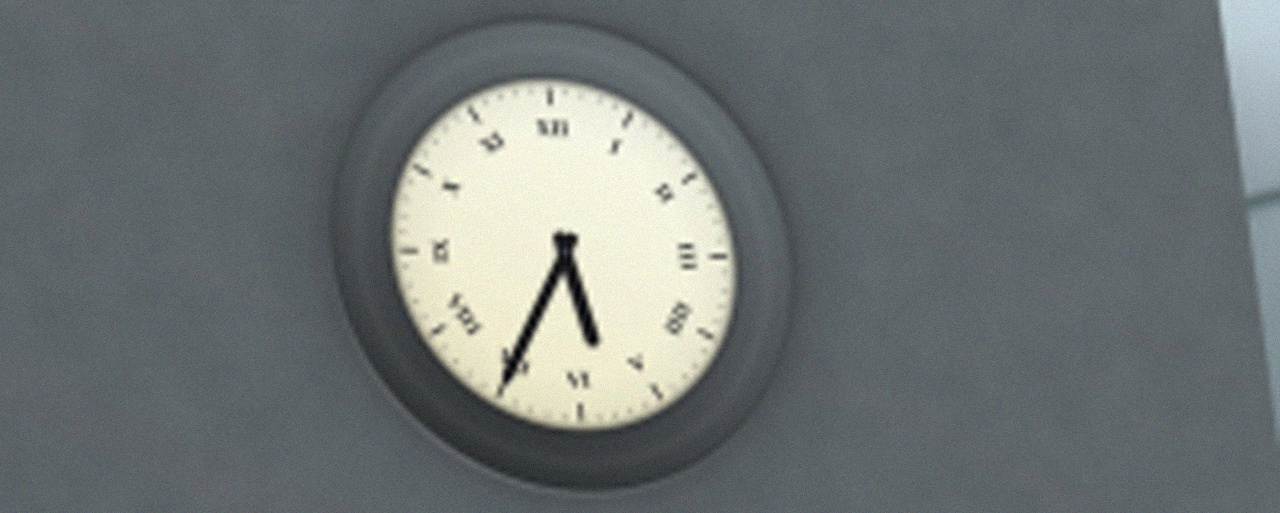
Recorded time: **5:35**
